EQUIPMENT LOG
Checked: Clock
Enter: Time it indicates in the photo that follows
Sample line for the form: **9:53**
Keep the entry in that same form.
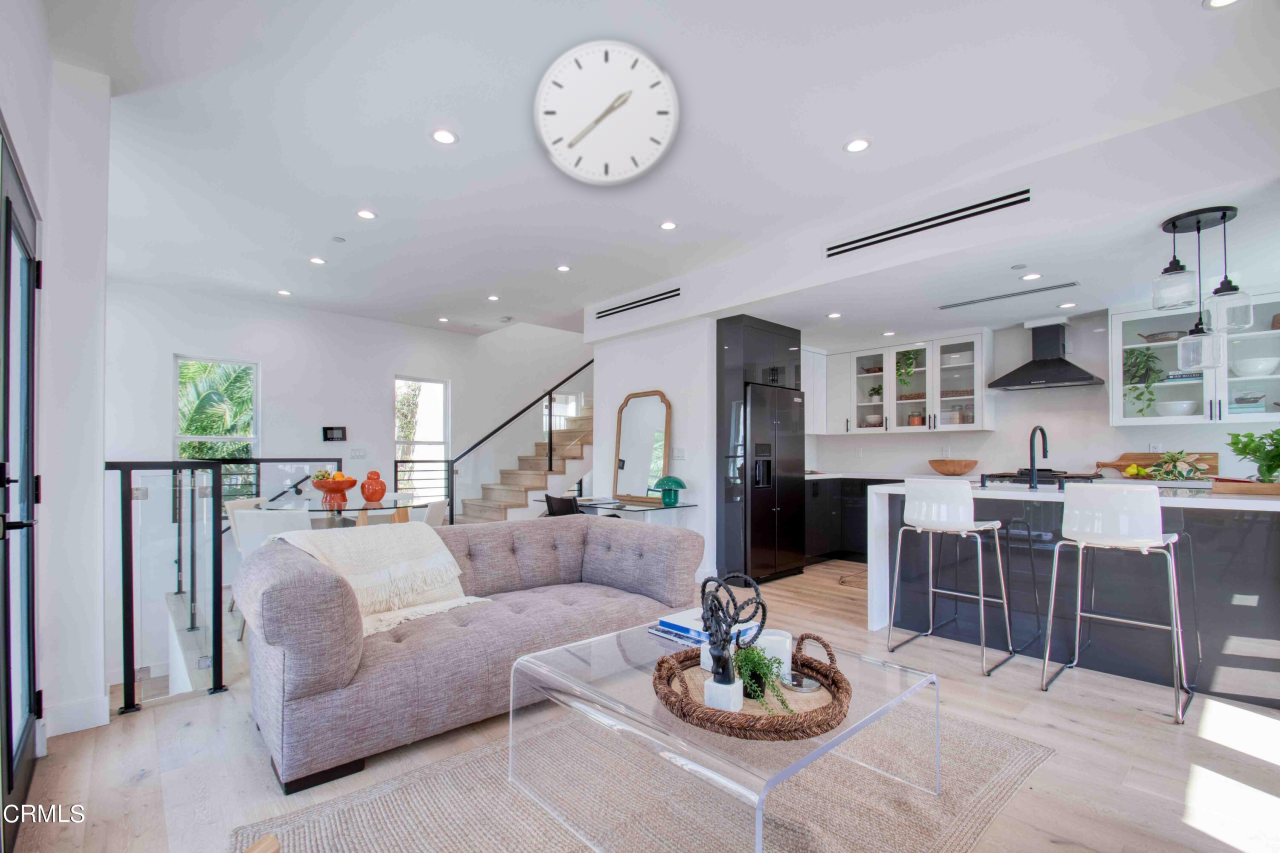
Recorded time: **1:38**
